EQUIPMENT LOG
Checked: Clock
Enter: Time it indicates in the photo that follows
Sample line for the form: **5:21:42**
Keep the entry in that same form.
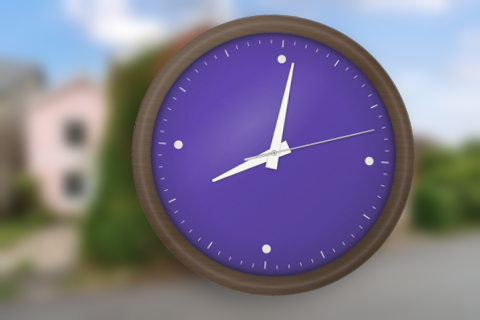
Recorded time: **8:01:12**
